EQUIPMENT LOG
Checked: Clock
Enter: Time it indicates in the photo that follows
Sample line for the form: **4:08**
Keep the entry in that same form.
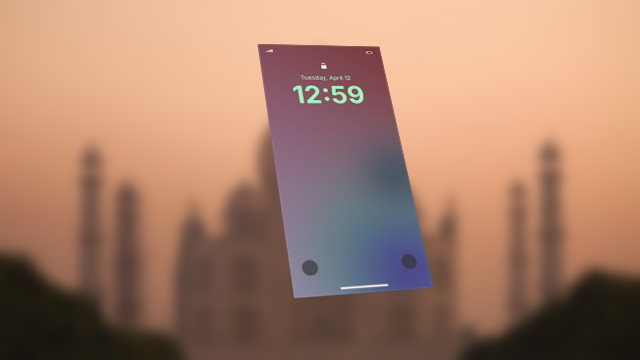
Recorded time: **12:59**
